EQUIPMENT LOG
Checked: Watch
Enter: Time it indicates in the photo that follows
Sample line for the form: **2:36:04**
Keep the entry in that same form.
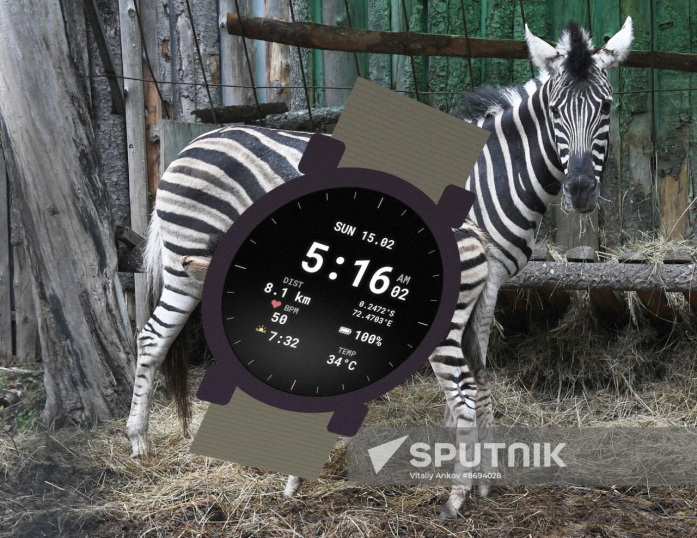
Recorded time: **5:16:02**
